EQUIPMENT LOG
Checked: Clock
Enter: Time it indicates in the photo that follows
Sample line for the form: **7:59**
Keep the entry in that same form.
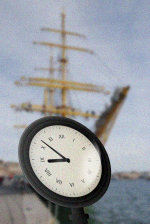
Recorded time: **8:52**
